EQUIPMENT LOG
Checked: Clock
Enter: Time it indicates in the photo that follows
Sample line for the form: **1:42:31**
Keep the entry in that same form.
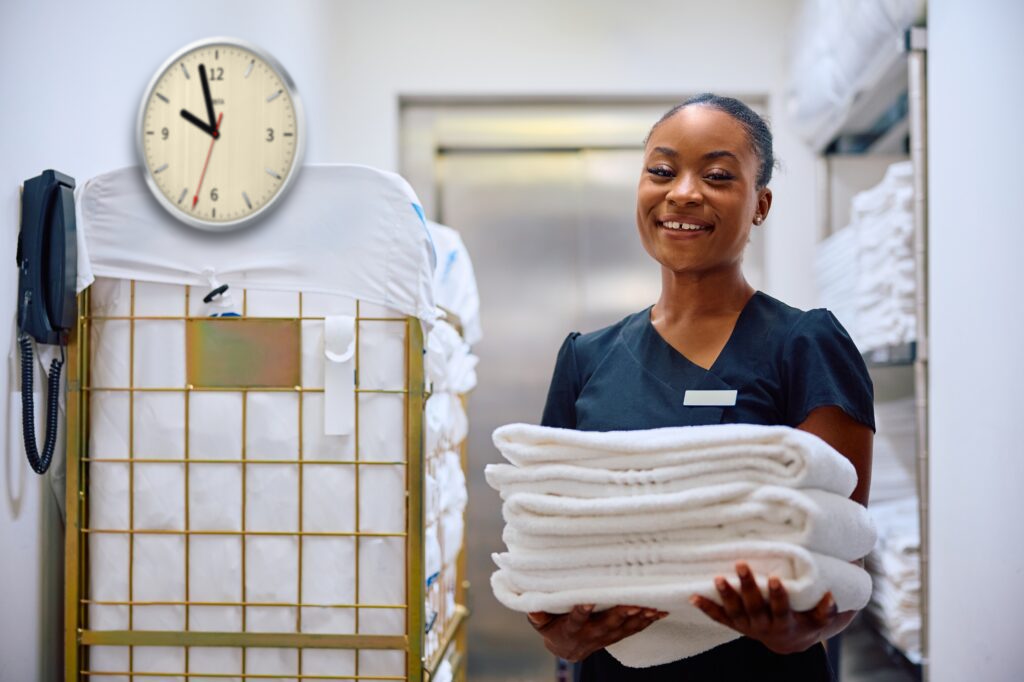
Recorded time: **9:57:33**
